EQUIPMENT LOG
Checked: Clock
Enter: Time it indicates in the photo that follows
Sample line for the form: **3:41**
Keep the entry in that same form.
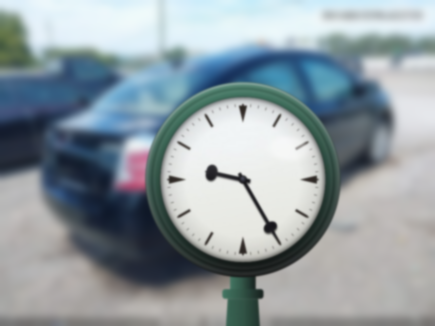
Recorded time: **9:25**
